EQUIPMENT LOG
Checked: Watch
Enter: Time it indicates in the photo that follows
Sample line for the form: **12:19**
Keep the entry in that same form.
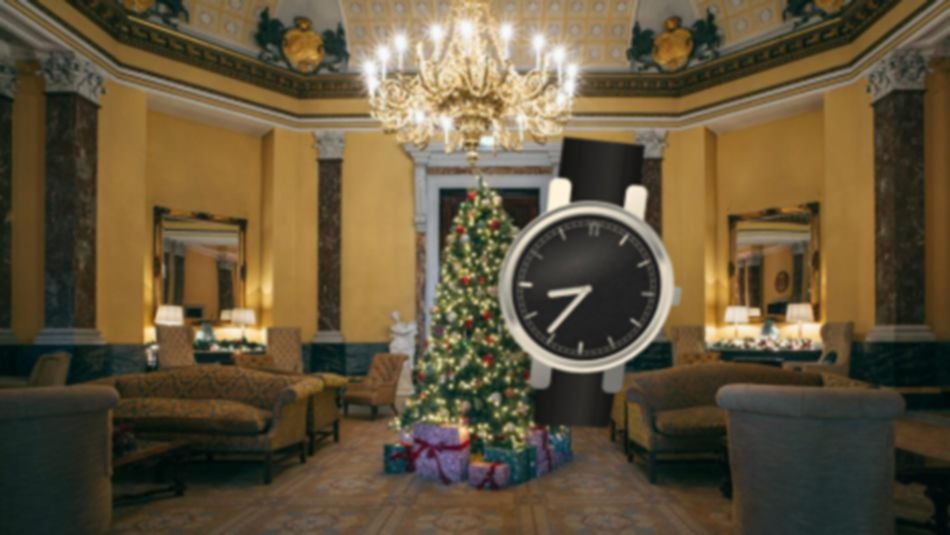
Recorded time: **8:36**
